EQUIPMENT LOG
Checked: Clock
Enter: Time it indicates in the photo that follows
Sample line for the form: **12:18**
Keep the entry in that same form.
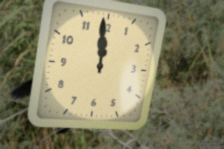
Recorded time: **11:59**
